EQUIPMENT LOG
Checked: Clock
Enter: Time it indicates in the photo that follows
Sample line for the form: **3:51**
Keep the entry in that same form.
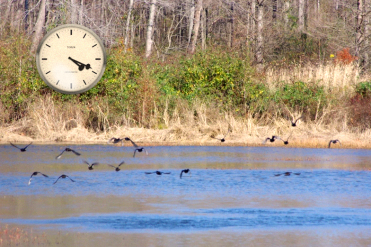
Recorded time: **4:19**
